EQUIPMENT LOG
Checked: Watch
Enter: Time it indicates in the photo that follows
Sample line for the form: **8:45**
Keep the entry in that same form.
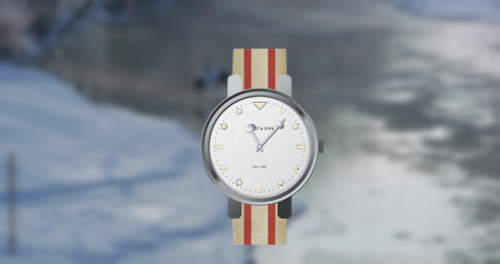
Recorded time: **11:07**
